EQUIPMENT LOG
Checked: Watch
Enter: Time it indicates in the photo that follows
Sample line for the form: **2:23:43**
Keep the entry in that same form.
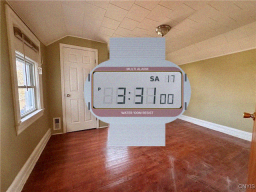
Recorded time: **3:31:00**
